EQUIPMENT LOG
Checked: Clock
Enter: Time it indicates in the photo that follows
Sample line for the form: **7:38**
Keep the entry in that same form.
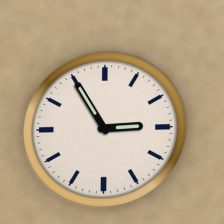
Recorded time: **2:55**
